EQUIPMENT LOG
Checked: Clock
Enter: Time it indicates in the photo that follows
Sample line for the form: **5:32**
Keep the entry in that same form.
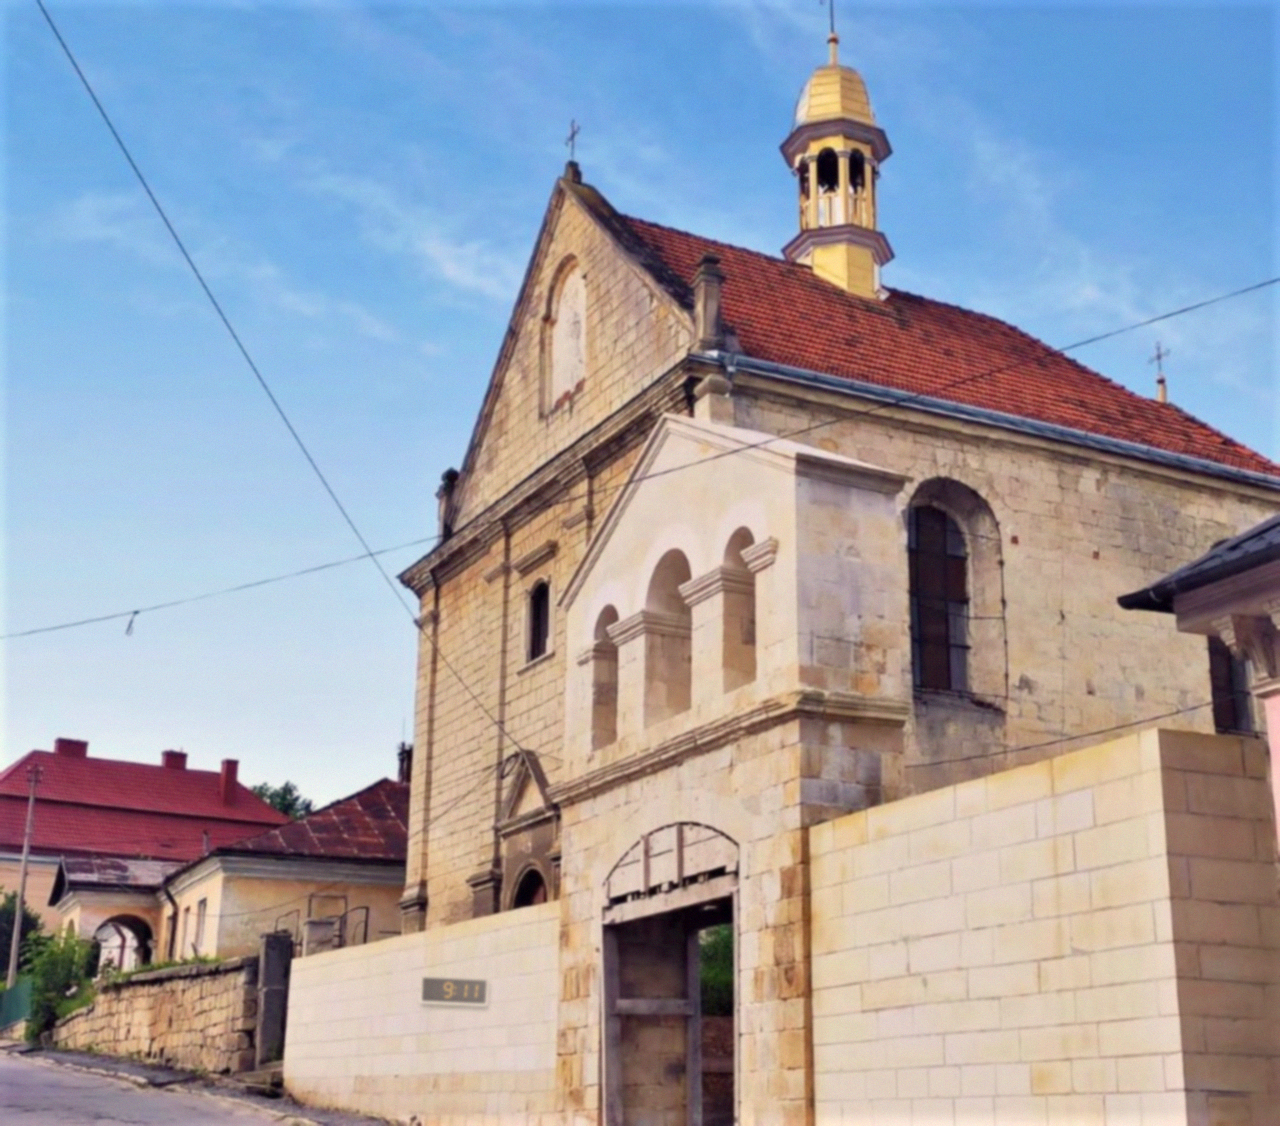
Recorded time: **9:11**
